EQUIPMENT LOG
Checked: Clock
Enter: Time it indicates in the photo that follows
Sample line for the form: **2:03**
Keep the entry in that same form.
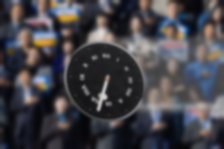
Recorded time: **6:33**
